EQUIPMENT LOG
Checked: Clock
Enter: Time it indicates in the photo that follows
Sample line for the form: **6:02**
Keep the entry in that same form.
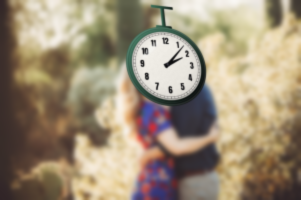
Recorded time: **2:07**
